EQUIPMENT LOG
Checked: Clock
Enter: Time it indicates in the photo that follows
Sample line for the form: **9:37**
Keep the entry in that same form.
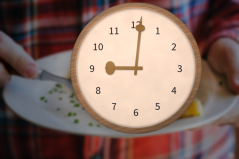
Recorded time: **9:01**
